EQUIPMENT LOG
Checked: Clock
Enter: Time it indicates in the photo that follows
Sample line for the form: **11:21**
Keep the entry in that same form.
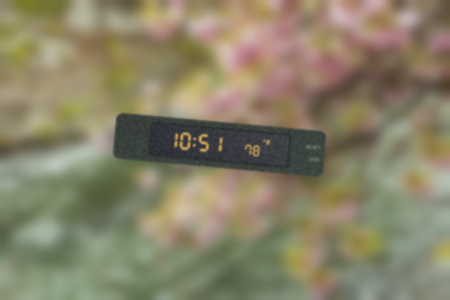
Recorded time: **10:51**
